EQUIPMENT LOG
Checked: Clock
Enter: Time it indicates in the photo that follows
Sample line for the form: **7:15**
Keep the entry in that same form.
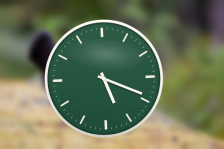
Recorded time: **5:19**
